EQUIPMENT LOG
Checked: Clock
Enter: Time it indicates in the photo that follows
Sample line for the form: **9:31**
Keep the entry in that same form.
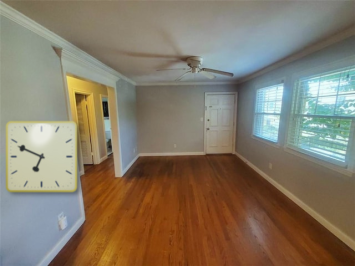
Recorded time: **6:49**
